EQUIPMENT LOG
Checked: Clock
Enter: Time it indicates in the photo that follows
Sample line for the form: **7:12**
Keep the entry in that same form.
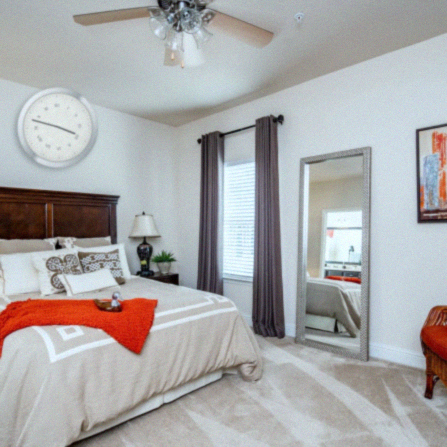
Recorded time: **3:48**
